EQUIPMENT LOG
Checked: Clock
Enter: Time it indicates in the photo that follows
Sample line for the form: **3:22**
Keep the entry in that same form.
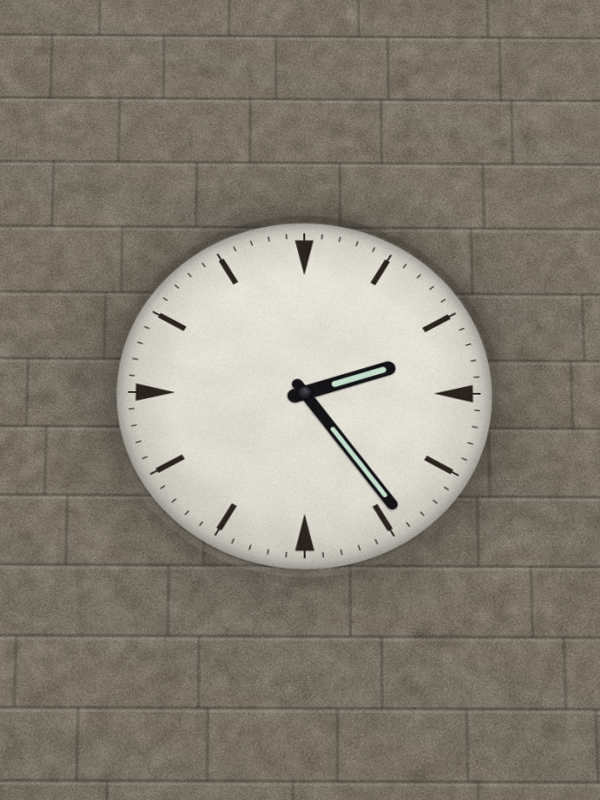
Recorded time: **2:24**
